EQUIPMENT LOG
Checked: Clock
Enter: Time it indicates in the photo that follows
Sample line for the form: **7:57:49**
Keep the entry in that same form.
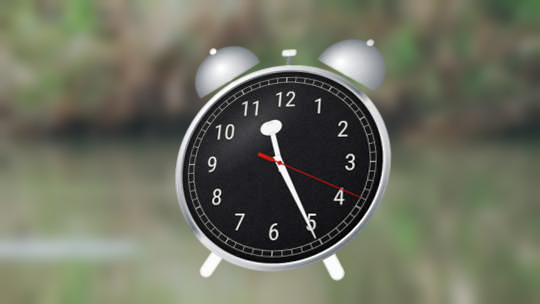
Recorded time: **11:25:19**
